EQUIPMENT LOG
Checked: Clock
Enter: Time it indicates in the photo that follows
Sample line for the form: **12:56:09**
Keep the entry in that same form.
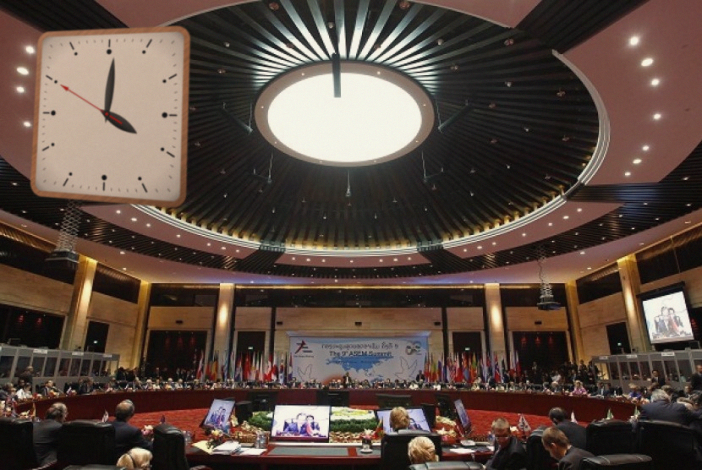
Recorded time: **4:00:50**
